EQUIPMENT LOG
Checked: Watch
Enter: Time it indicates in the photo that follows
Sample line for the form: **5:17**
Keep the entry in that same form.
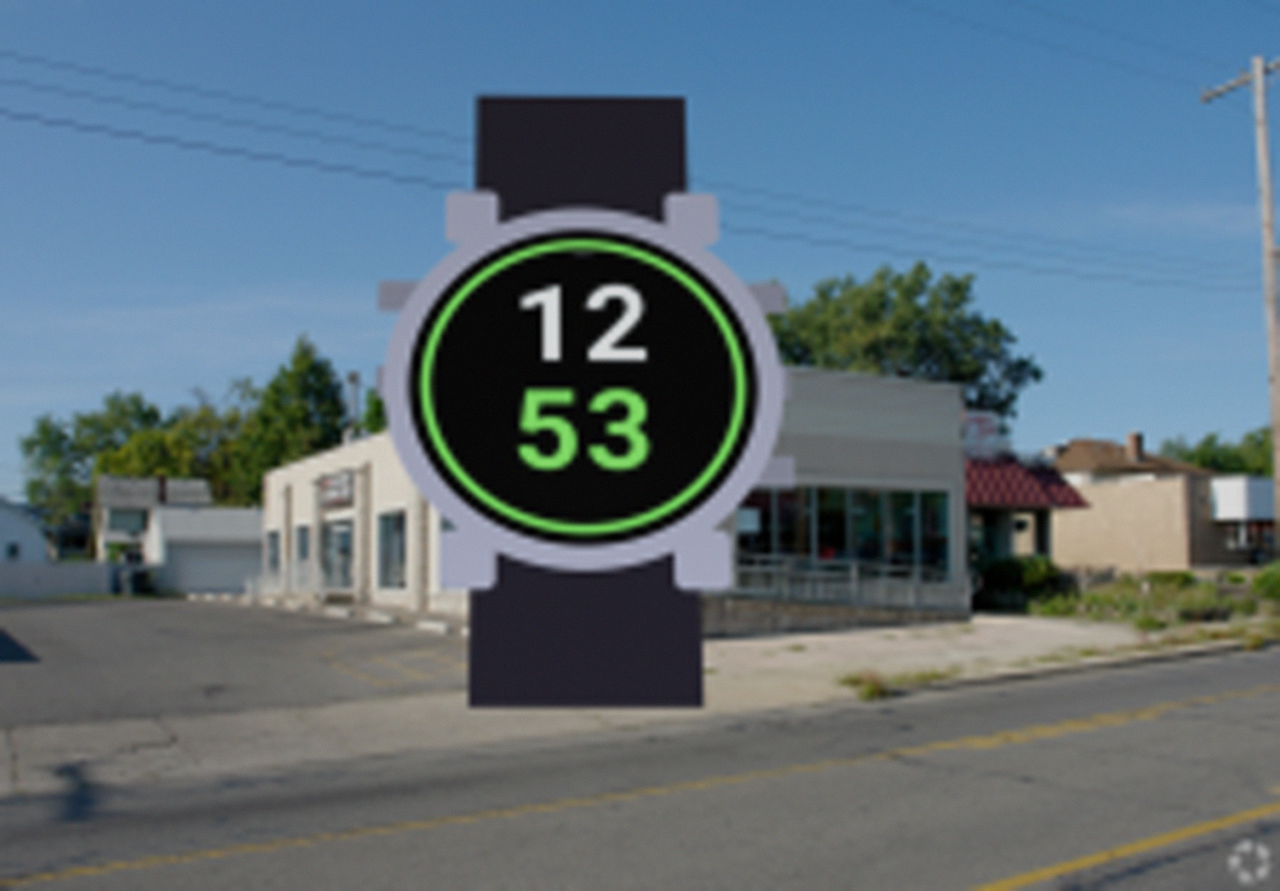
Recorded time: **12:53**
